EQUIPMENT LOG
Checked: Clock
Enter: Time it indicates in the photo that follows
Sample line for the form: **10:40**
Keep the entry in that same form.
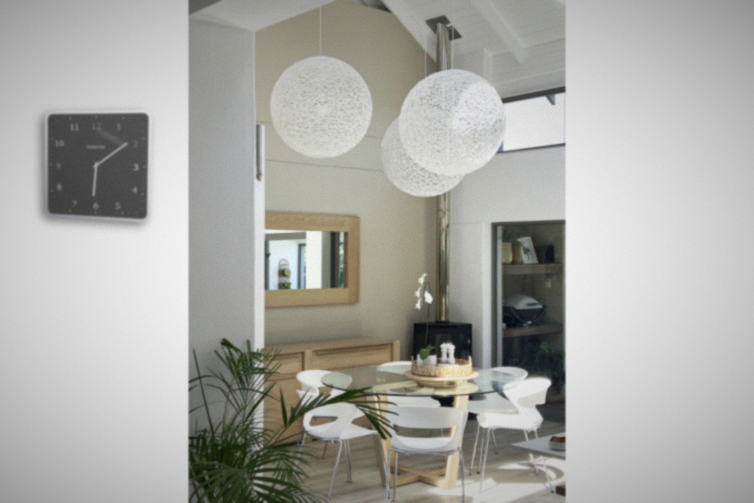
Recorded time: **6:09**
